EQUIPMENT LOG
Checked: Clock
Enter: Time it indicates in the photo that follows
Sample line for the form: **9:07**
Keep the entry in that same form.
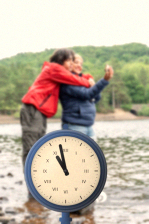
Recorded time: **10:58**
